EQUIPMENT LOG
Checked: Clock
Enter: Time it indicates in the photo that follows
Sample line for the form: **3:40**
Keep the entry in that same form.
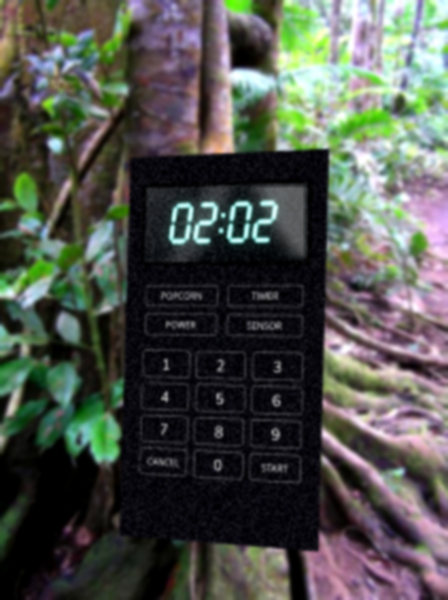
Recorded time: **2:02**
